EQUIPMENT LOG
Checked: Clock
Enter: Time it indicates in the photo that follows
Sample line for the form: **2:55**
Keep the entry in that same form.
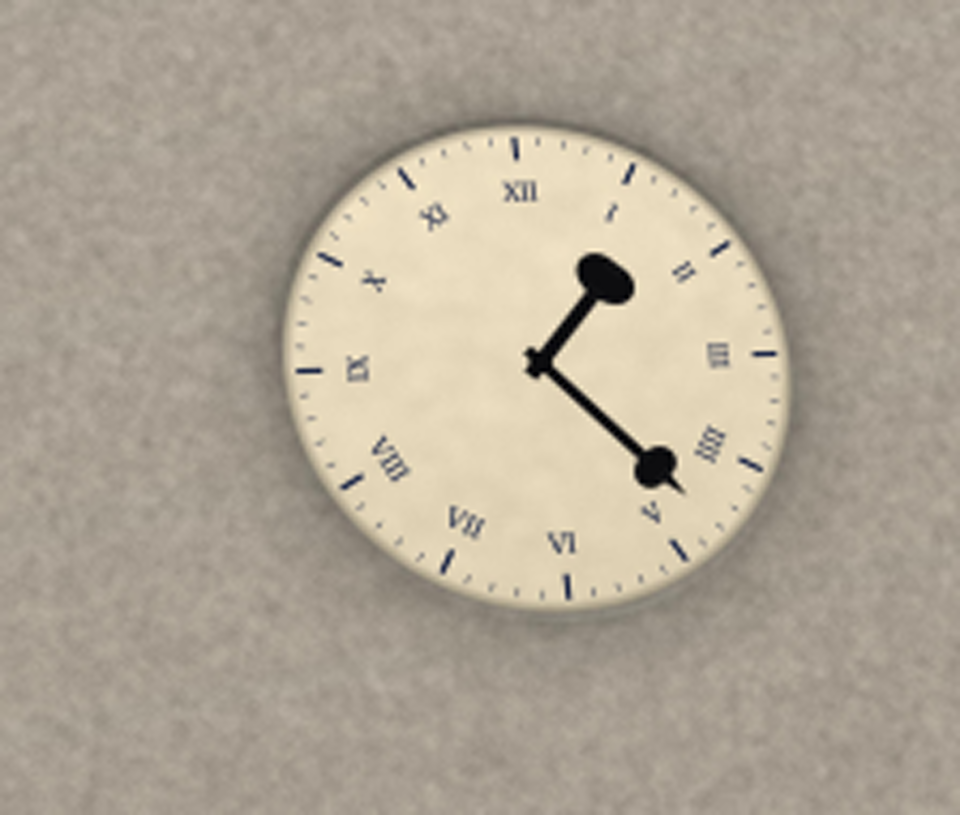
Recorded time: **1:23**
